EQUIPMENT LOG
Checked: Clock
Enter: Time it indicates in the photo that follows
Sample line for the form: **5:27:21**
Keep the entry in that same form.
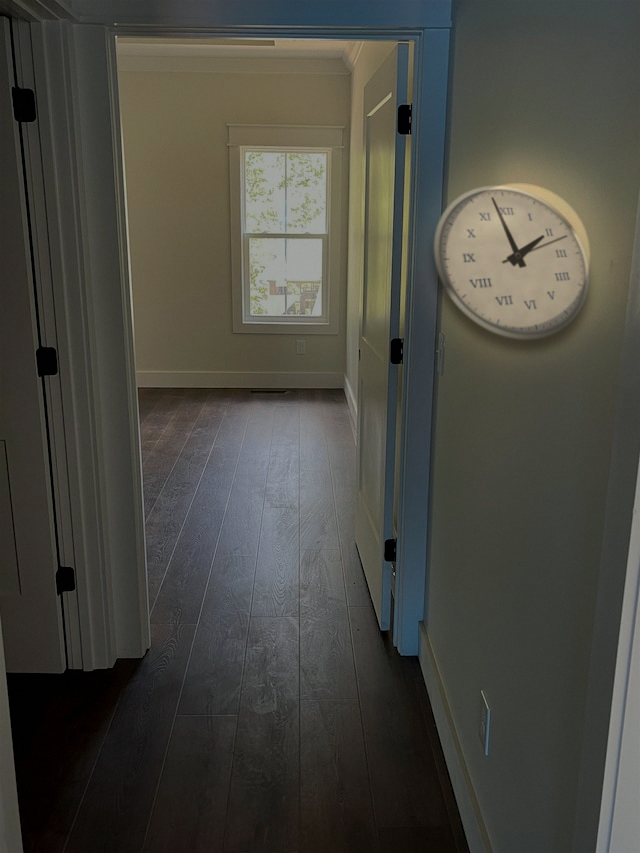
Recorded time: **1:58:12**
